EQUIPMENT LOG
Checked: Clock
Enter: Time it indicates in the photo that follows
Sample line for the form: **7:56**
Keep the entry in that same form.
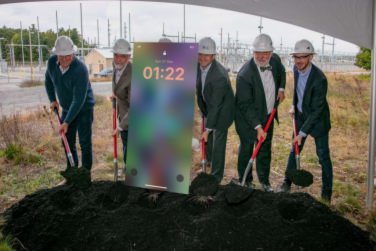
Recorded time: **1:22**
